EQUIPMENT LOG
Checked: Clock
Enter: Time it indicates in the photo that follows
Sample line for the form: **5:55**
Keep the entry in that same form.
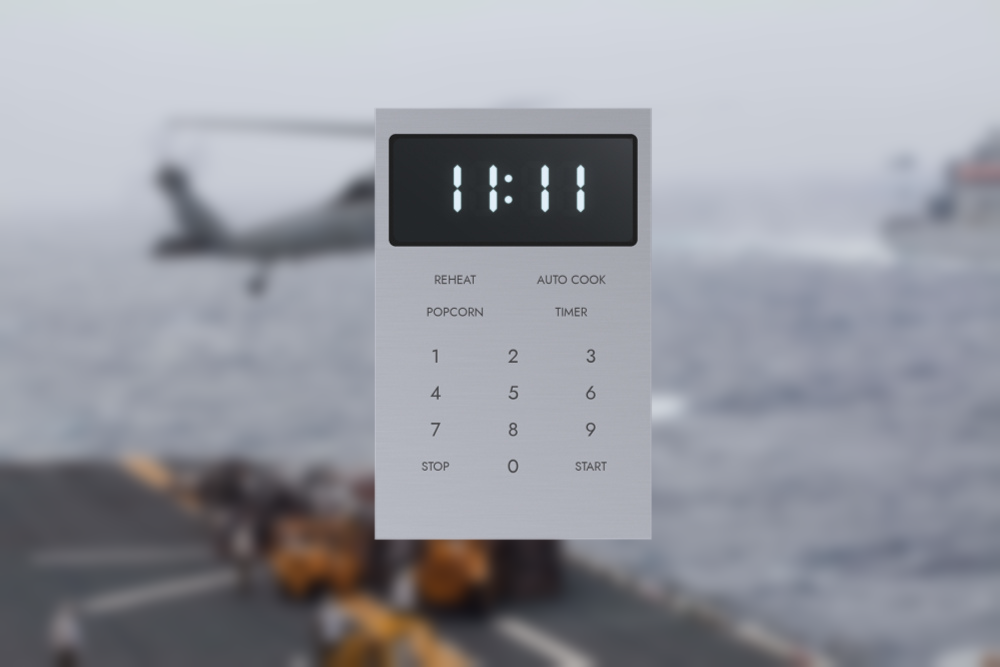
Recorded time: **11:11**
